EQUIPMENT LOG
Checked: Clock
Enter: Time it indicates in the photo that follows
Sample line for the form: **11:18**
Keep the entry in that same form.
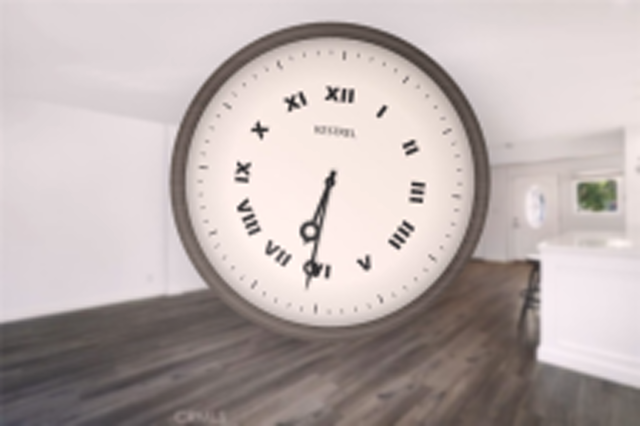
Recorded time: **6:31**
